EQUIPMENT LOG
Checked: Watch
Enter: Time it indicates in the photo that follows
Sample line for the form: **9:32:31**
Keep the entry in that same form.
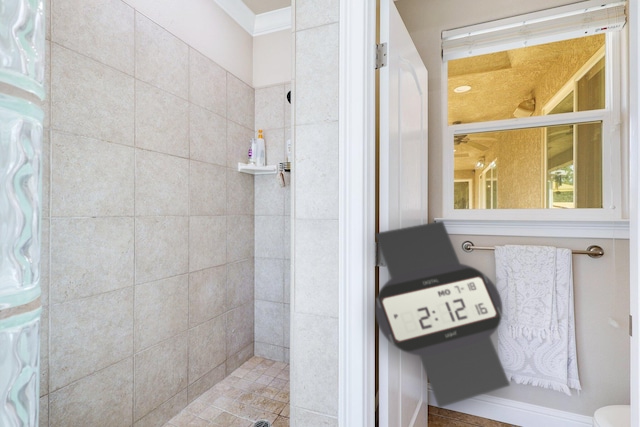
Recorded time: **2:12:16**
